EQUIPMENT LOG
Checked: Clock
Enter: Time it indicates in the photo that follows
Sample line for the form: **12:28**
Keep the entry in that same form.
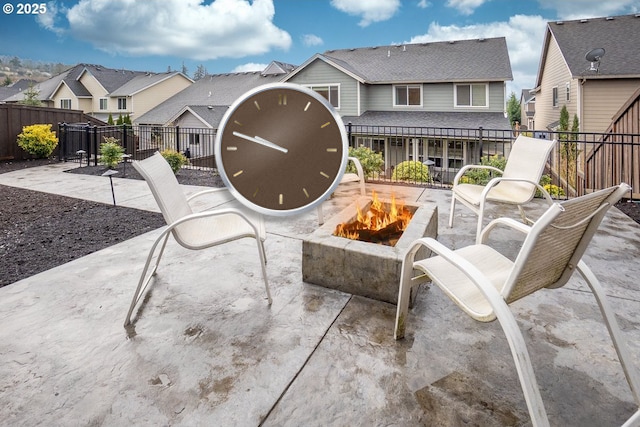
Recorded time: **9:48**
